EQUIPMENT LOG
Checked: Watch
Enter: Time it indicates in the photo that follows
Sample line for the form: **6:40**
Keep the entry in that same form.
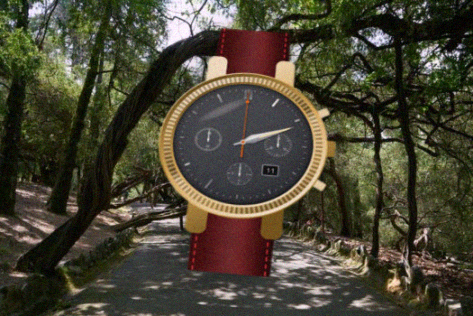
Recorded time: **2:11**
